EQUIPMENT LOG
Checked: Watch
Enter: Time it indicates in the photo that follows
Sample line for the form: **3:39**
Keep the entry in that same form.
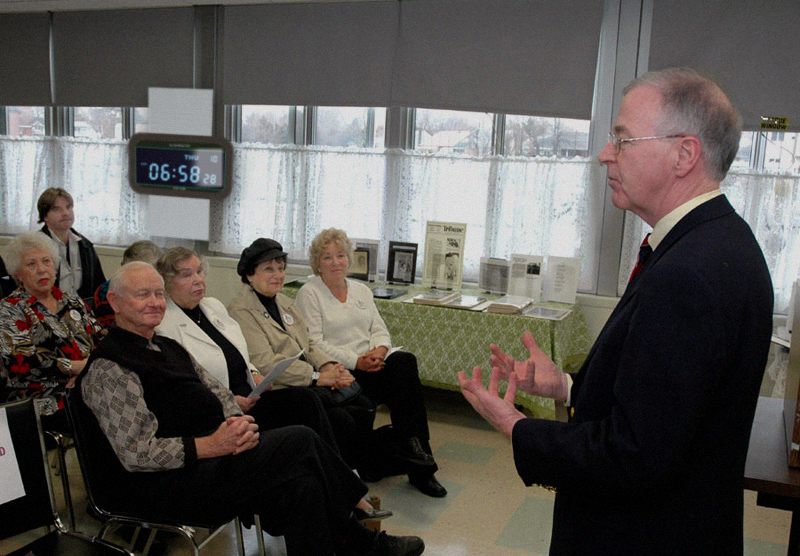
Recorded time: **6:58**
